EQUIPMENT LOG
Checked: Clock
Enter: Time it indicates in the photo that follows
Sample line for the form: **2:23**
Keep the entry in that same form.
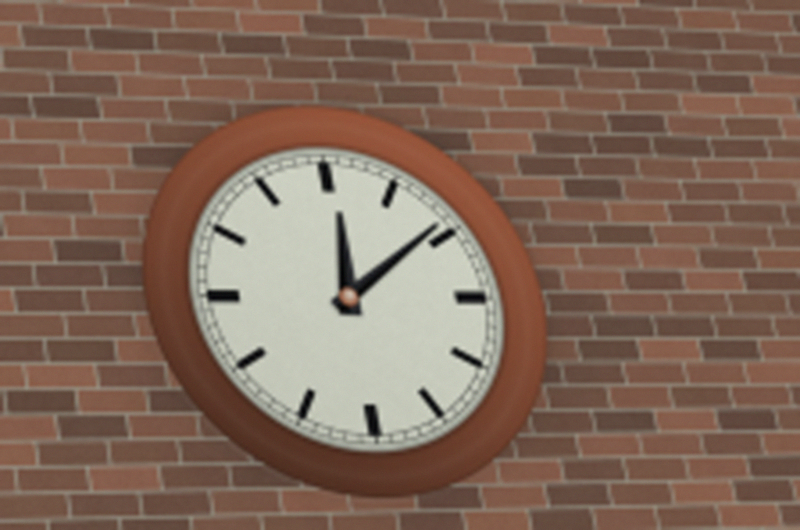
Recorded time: **12:09**
